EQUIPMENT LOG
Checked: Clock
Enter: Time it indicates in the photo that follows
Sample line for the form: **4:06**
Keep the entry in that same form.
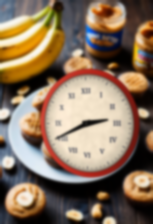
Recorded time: **2:41**
